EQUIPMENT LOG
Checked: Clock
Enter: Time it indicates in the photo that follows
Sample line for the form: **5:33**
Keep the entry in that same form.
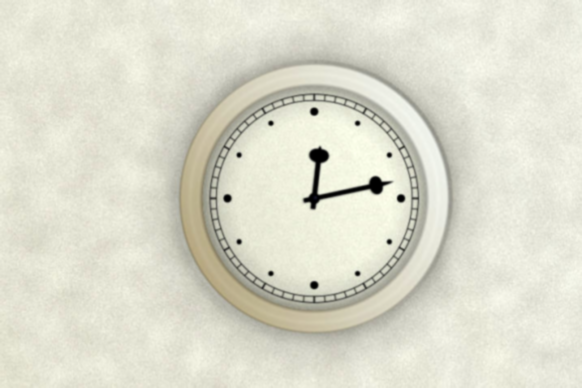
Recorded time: **12:13**
